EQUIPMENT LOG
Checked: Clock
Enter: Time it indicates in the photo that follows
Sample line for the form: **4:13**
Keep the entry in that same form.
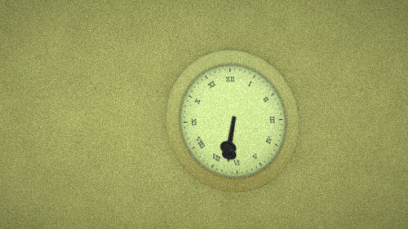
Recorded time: **6:32**
